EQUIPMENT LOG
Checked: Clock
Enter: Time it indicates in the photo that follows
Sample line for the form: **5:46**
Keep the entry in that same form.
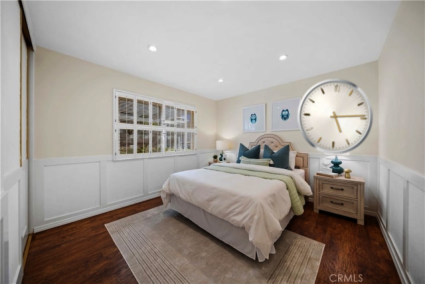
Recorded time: **5:14**
